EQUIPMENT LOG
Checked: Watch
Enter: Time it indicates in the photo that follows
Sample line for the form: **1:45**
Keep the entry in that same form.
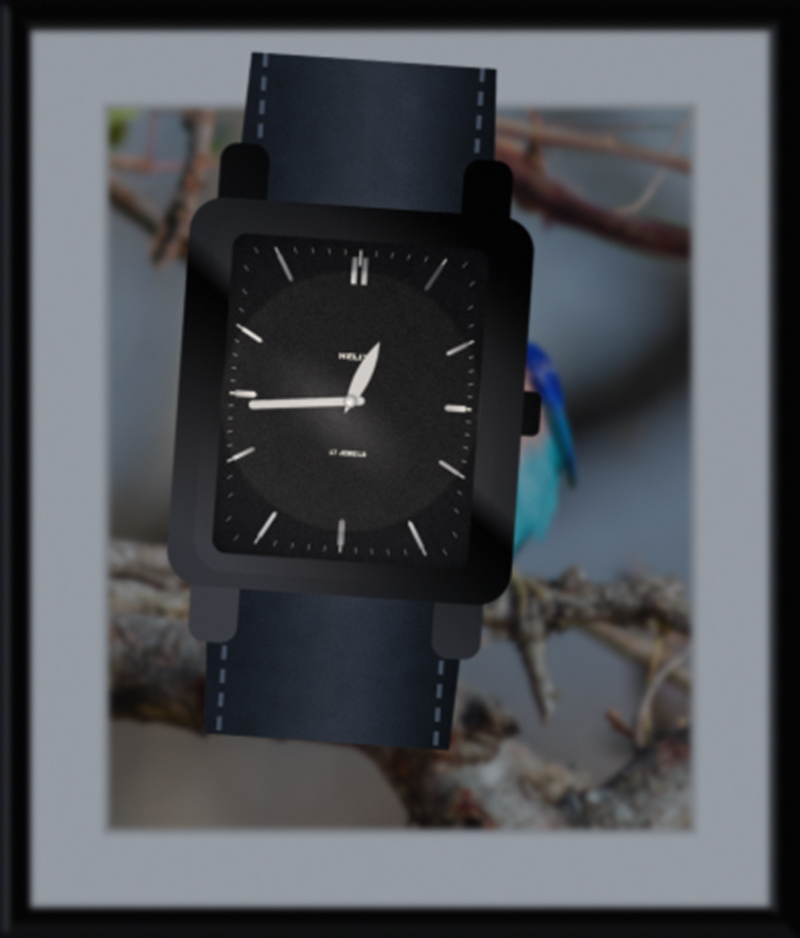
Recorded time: **12:44**
